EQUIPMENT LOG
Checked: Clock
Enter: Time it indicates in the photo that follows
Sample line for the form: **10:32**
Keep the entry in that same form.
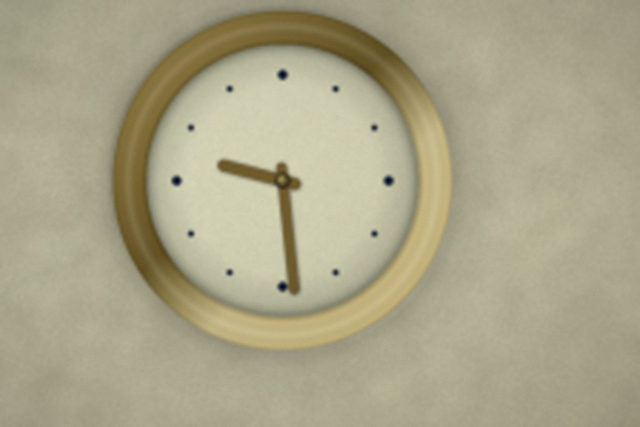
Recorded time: **9:29**
